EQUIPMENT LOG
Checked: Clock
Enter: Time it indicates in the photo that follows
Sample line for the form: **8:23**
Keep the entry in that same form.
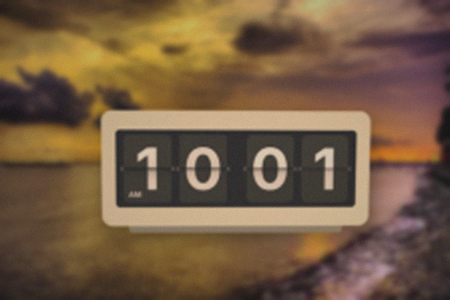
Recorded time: **10:01**
